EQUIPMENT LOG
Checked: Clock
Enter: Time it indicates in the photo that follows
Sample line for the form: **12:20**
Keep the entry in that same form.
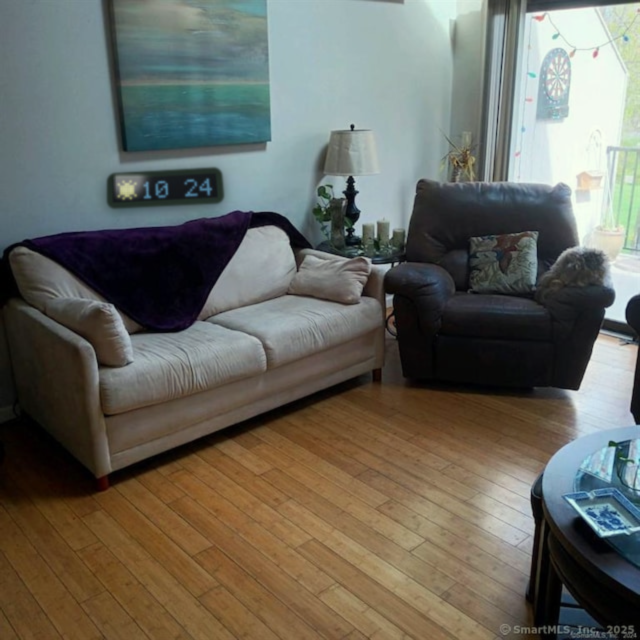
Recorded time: **10:24**
